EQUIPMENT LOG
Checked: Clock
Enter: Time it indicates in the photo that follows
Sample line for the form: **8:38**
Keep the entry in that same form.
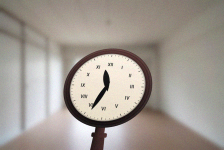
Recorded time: **11:34**
